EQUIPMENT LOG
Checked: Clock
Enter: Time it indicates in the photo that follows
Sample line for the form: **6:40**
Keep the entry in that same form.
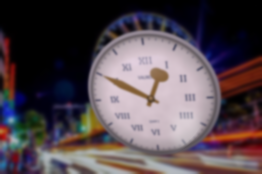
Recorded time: **12:50**
